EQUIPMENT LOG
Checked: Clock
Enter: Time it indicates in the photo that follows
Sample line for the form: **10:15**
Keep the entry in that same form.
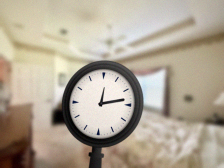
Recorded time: **12:13**
